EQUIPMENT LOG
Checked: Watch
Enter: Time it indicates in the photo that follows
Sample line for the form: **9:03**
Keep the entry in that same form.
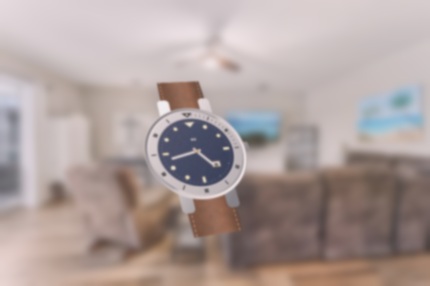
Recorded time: **4:43**
